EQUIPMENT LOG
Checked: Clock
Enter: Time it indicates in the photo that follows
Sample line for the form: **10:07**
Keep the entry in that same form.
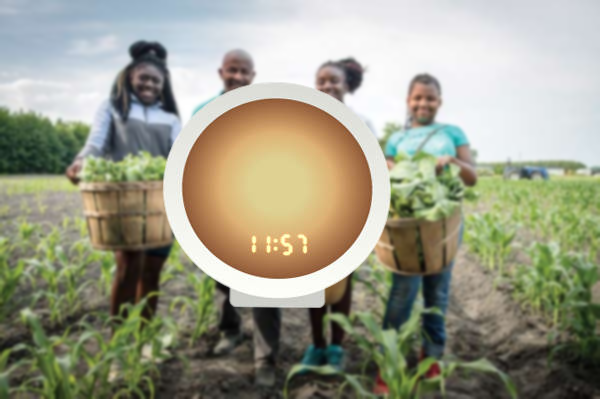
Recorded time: **11:57**
